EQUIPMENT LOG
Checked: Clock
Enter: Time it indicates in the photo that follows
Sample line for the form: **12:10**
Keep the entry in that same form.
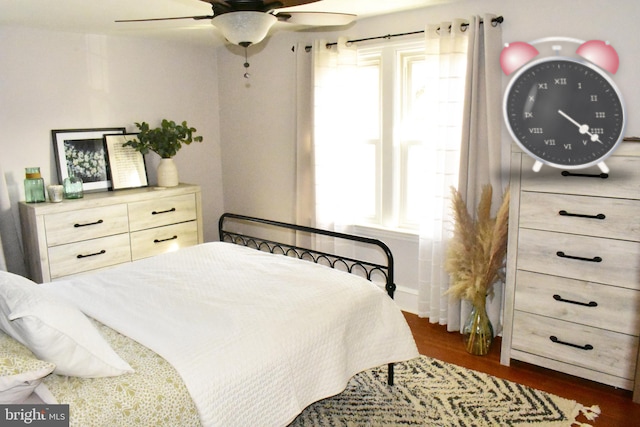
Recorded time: **4:22**
